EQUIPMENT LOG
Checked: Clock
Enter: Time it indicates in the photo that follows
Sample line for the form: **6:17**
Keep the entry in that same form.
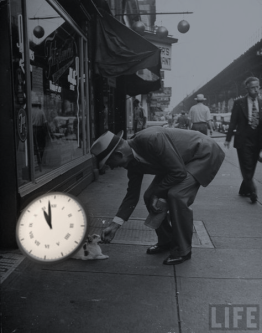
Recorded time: **10:58**
